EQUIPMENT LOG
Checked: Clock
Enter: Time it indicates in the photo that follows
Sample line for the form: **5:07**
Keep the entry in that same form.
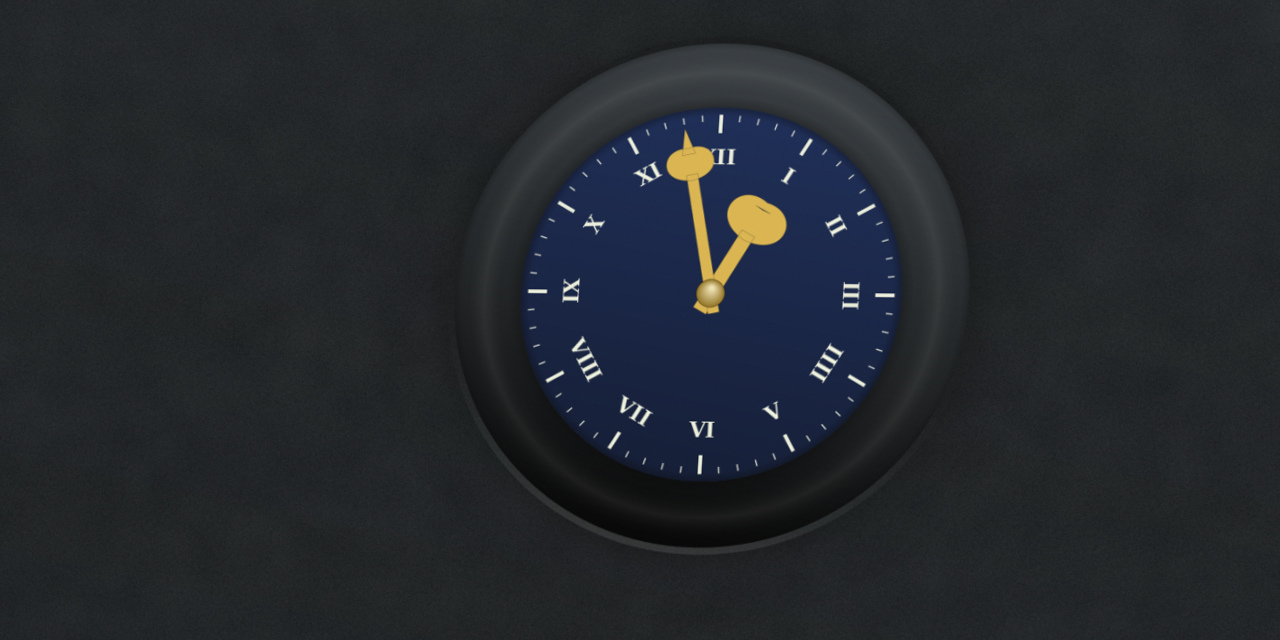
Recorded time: **12:58**
